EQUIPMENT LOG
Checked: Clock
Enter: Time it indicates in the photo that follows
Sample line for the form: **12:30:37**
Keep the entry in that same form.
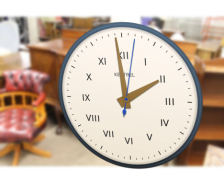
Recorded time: **1:59:02**
